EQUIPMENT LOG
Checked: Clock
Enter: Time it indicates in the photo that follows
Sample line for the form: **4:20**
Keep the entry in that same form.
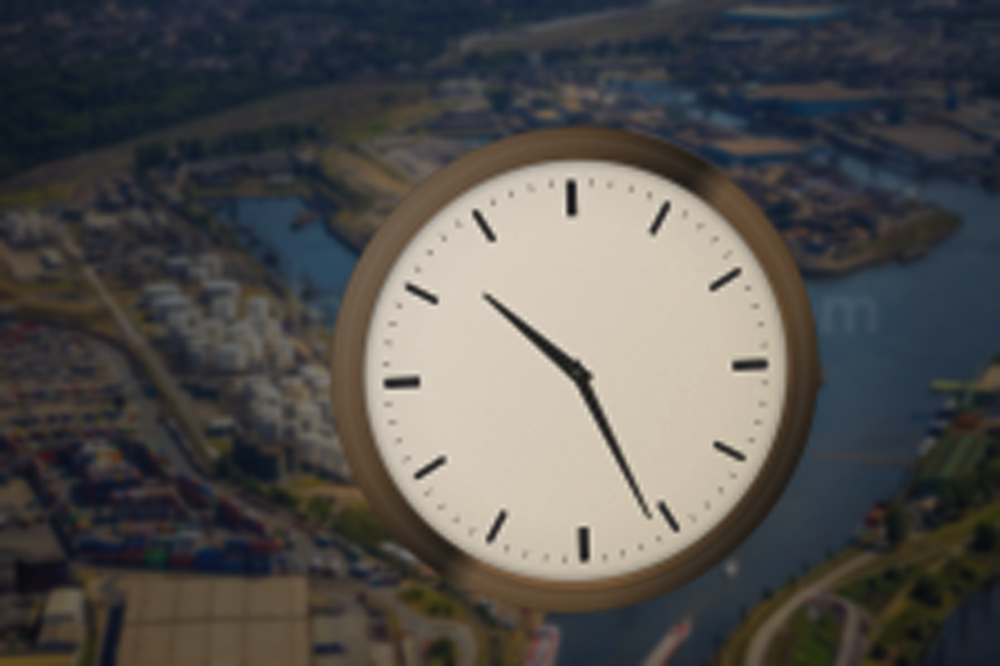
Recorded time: **10:26**
